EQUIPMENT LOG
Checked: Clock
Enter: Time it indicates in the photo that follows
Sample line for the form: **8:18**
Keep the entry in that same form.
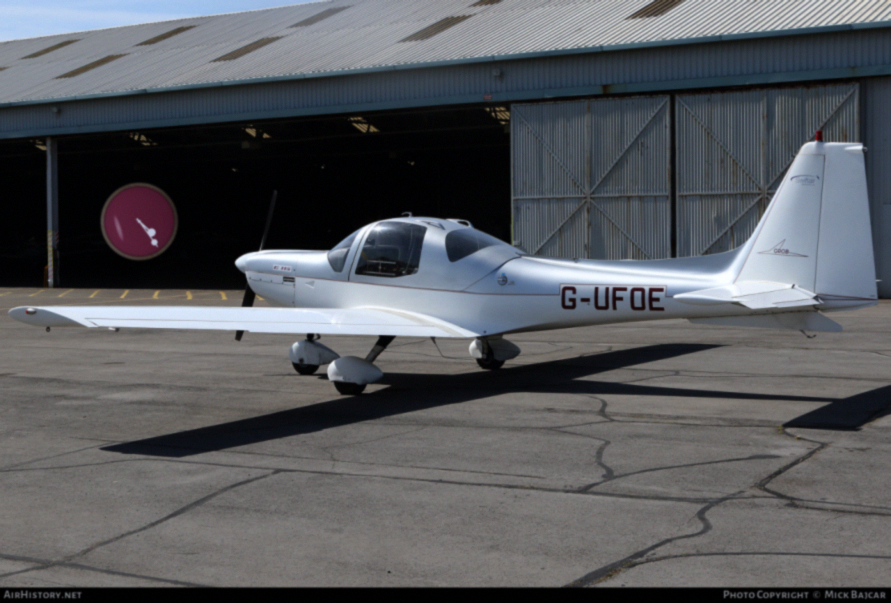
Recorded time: **4:24**
